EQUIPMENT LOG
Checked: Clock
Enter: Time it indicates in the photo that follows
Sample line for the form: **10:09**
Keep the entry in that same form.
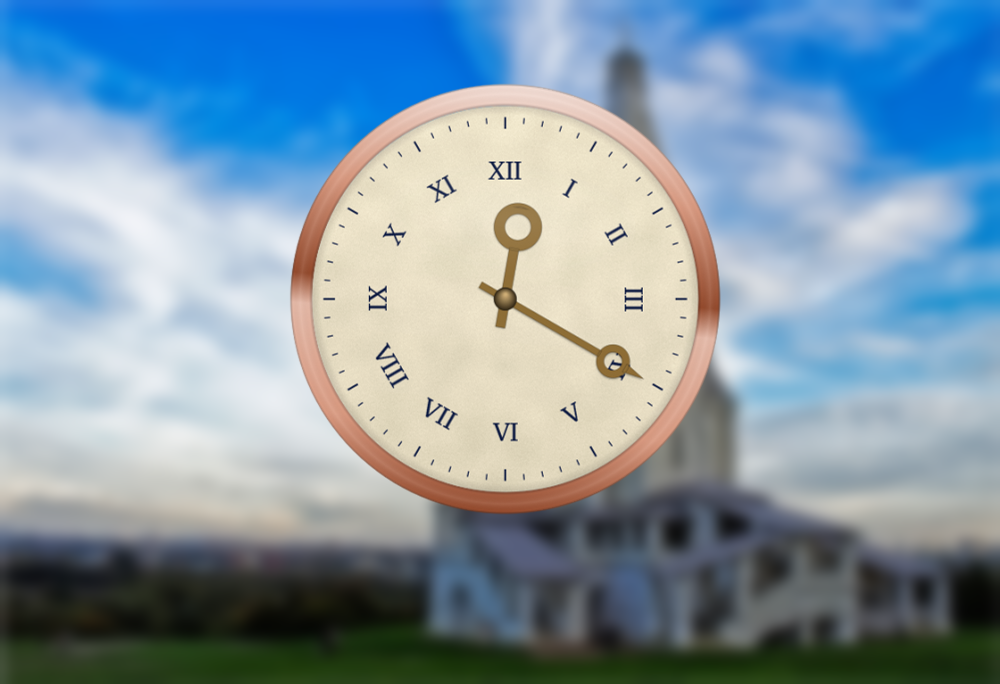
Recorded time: **12:20**
